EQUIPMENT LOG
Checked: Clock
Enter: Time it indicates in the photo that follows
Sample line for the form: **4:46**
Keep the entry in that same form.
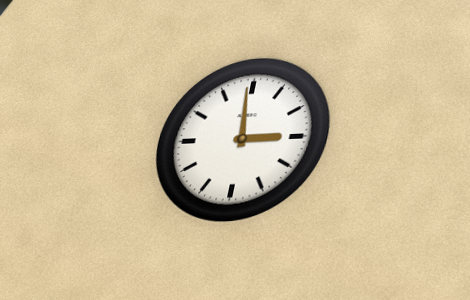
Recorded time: **2:59**
